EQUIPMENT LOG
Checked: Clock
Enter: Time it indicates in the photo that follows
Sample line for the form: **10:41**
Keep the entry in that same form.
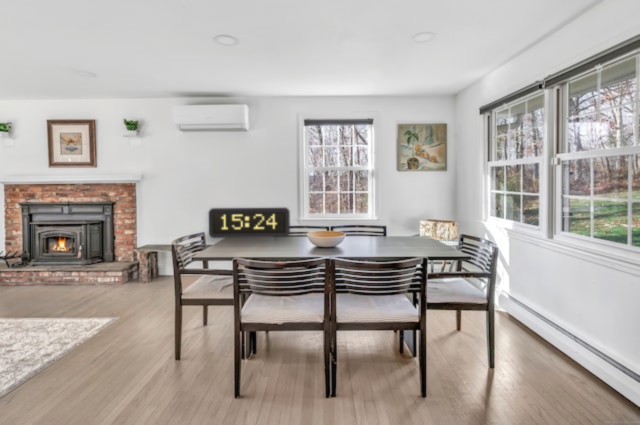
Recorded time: **15:24**
